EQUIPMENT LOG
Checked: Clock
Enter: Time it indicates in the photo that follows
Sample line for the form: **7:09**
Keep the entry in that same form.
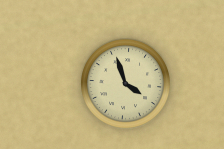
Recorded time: **3:56**
